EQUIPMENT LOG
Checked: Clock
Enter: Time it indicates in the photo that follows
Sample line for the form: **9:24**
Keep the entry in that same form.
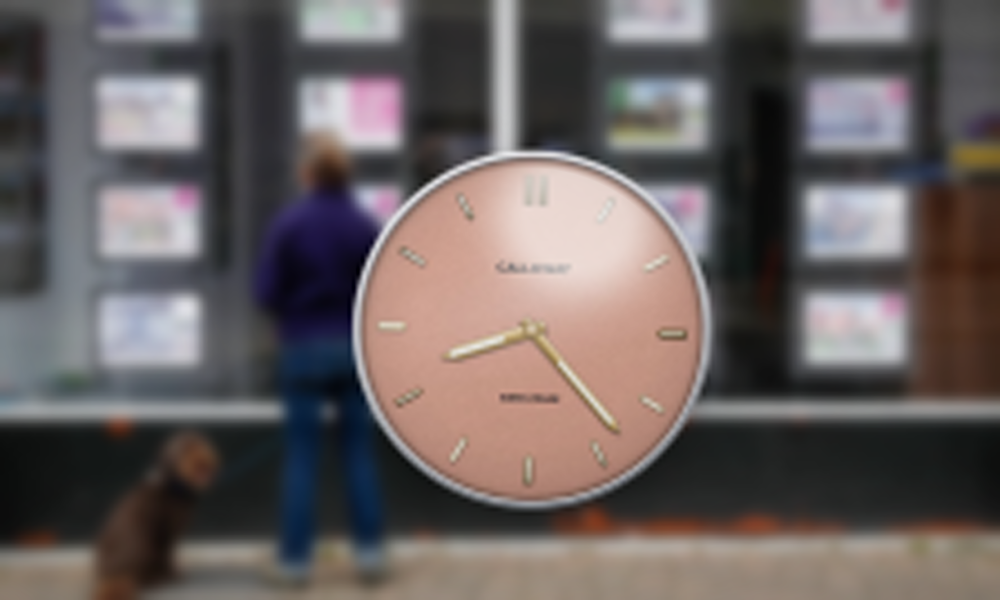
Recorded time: **8:23**
